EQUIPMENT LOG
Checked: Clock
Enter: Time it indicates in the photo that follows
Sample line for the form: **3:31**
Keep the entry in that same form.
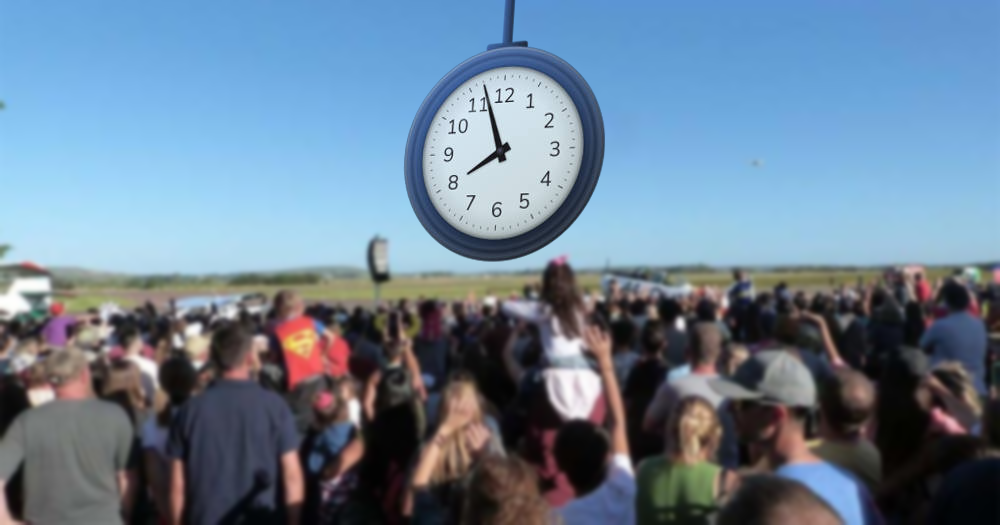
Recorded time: **7:57**
